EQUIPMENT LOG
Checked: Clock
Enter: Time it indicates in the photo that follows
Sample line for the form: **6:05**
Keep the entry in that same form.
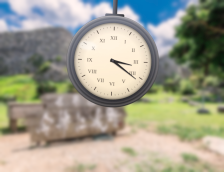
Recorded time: **3:21**
